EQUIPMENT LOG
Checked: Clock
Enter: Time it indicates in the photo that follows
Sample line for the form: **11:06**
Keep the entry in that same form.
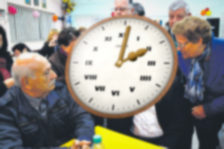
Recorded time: **2:01**
